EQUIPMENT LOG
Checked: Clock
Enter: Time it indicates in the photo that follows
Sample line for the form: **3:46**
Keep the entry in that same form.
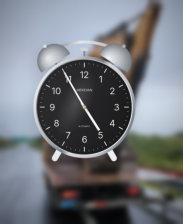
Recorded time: **4:55**
